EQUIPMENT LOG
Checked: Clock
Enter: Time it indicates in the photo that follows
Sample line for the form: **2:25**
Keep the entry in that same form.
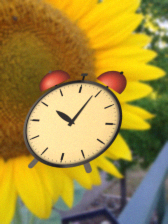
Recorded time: **10:04**
